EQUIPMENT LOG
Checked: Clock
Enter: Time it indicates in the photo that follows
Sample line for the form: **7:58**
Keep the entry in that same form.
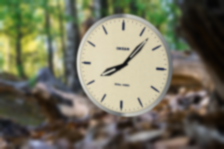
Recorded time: **8:07**
